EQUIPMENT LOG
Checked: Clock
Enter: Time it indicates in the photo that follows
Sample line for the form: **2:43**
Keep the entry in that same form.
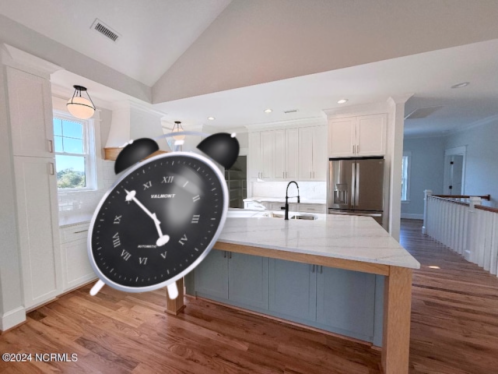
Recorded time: **4:51**
